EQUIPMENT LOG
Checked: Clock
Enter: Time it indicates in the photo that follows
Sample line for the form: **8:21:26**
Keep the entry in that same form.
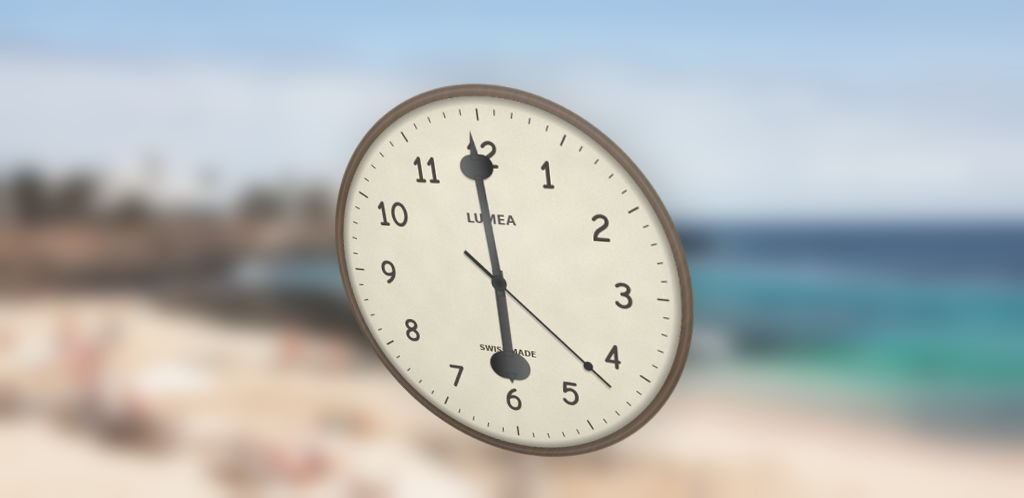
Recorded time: **5:59:22**
